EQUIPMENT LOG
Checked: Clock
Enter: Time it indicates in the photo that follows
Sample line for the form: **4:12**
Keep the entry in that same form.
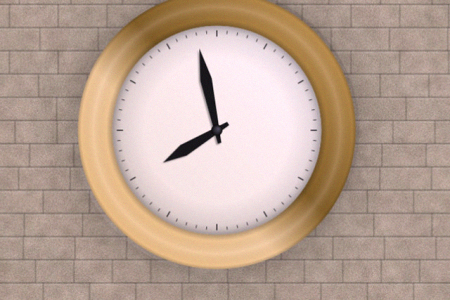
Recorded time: **7:58**
